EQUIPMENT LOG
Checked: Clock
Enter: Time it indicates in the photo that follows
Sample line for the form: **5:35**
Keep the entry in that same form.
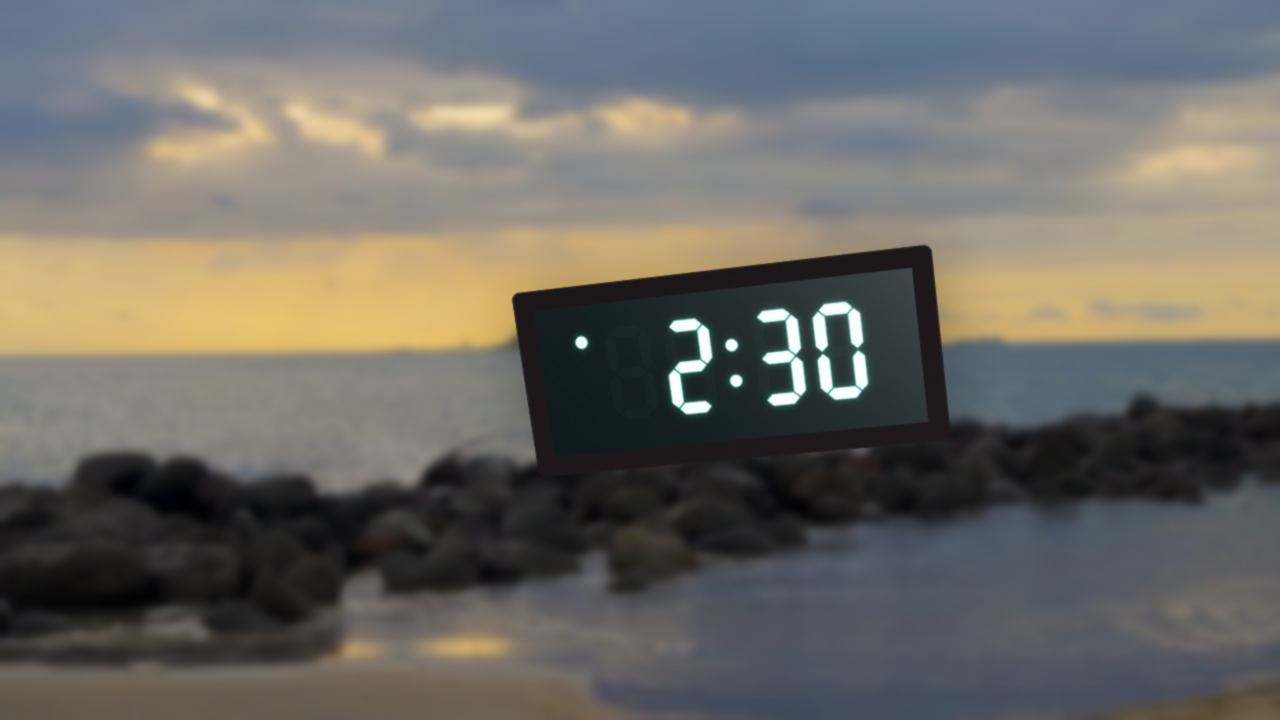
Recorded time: **2:30**
